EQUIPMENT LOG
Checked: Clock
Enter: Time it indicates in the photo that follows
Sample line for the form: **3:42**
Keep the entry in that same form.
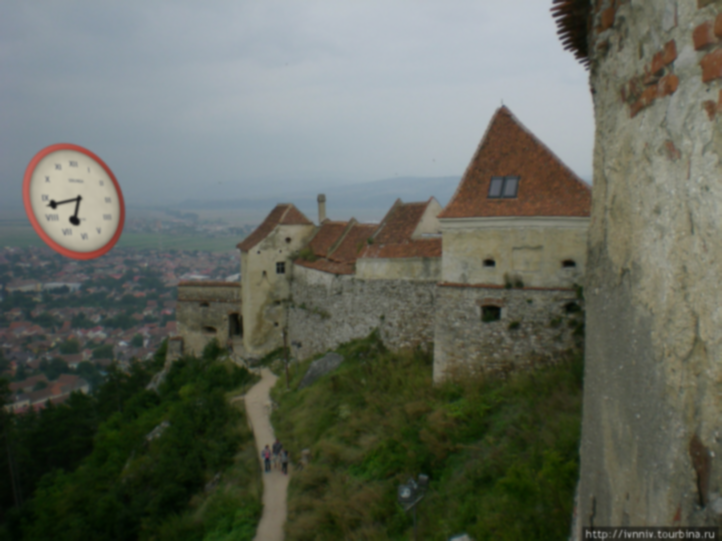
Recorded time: **6:43**
